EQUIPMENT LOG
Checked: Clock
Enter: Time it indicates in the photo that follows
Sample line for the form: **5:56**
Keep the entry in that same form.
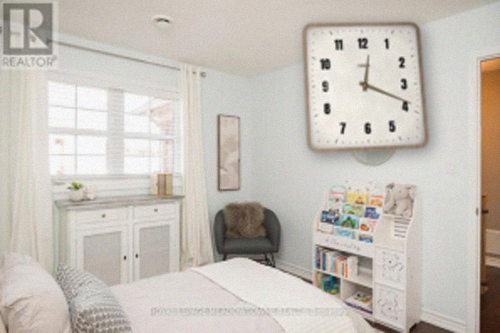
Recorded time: **12:19**
